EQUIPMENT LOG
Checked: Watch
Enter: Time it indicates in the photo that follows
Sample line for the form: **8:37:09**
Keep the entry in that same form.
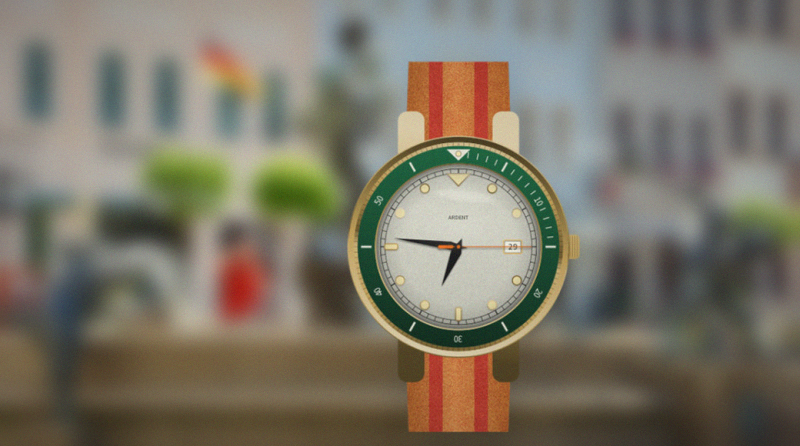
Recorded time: **6:46:15**
